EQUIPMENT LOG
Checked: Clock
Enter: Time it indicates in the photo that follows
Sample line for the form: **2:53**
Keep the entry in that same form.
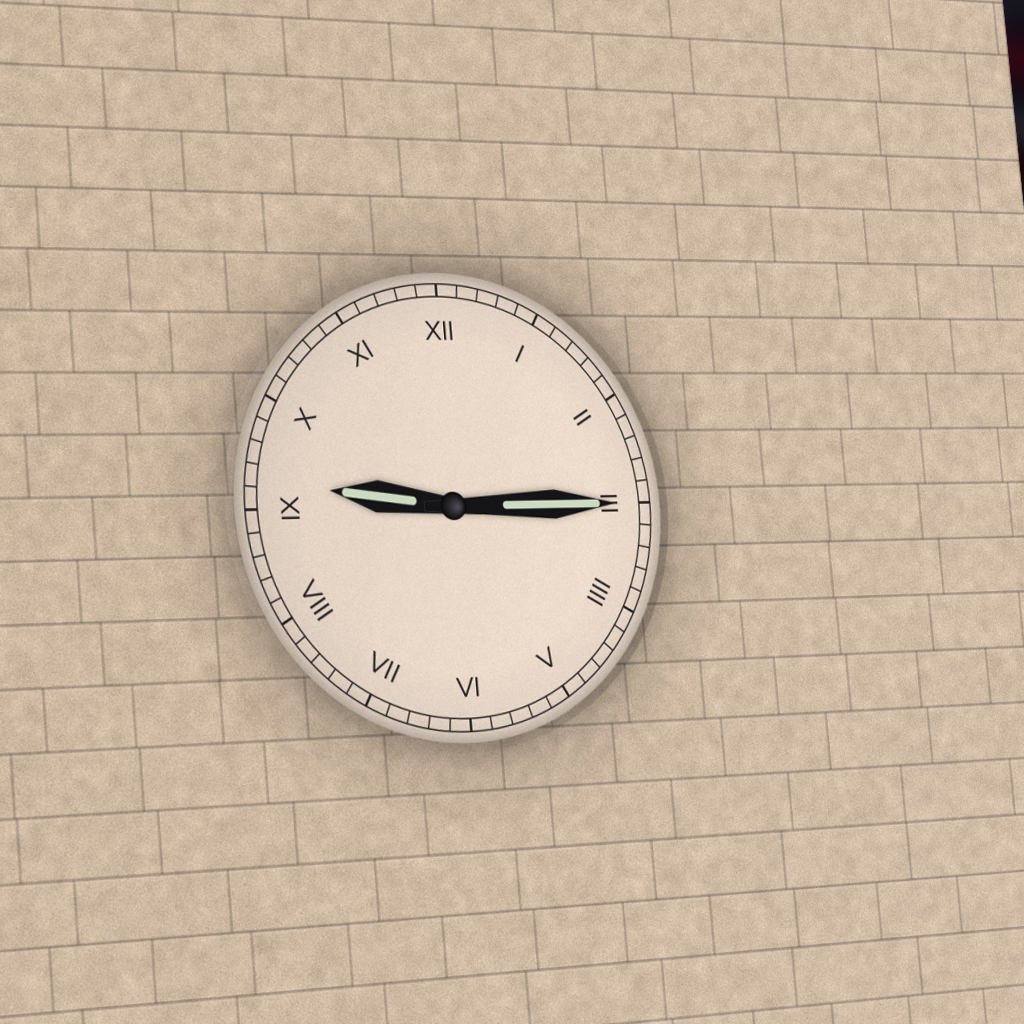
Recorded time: **9:15**
